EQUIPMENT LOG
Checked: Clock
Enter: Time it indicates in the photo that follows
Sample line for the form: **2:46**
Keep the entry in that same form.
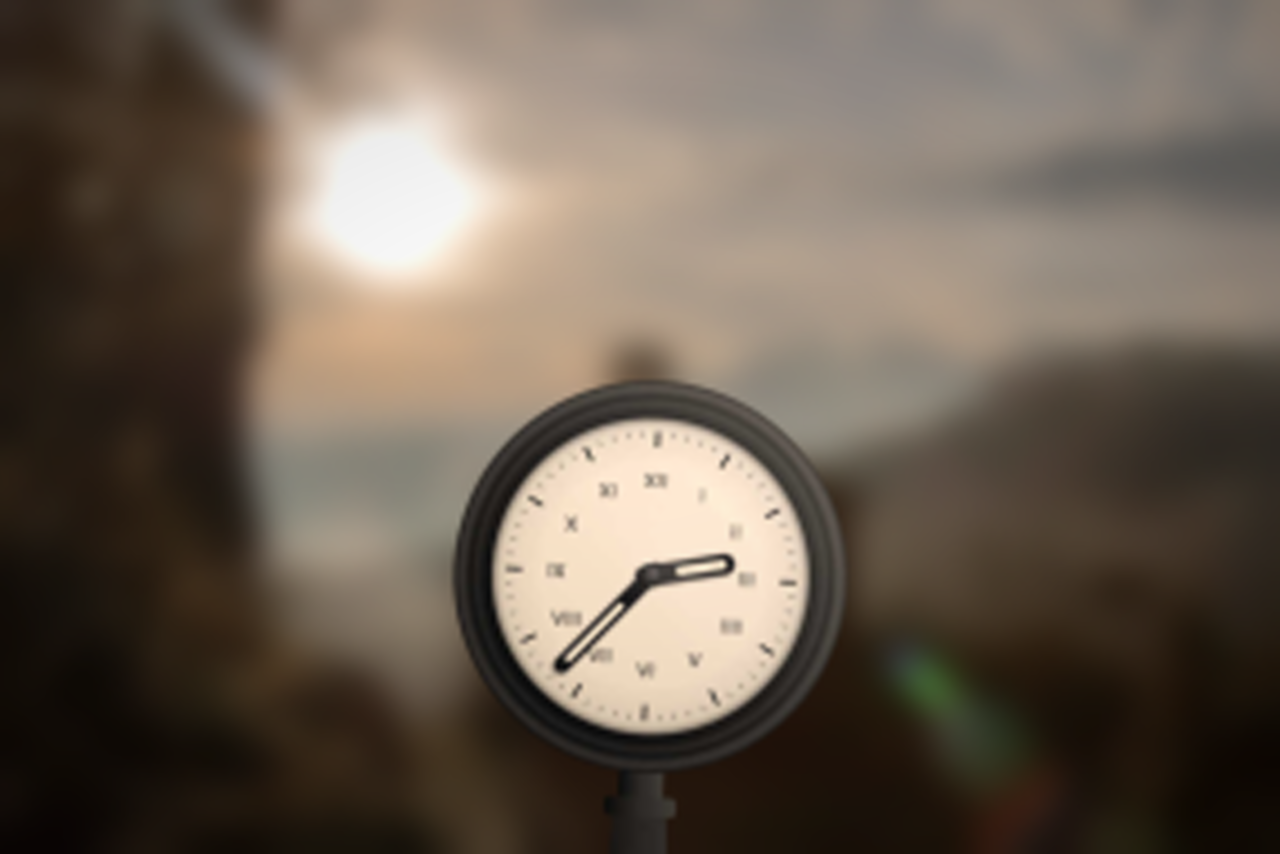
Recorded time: **2:37**
